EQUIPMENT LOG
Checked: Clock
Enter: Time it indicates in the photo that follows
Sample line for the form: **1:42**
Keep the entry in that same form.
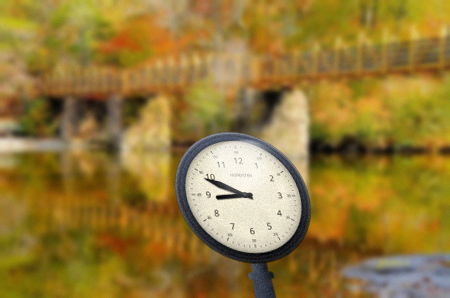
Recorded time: **8:49**
